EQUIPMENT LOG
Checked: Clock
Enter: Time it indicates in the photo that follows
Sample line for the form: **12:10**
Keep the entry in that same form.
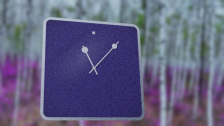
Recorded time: **11:07**
